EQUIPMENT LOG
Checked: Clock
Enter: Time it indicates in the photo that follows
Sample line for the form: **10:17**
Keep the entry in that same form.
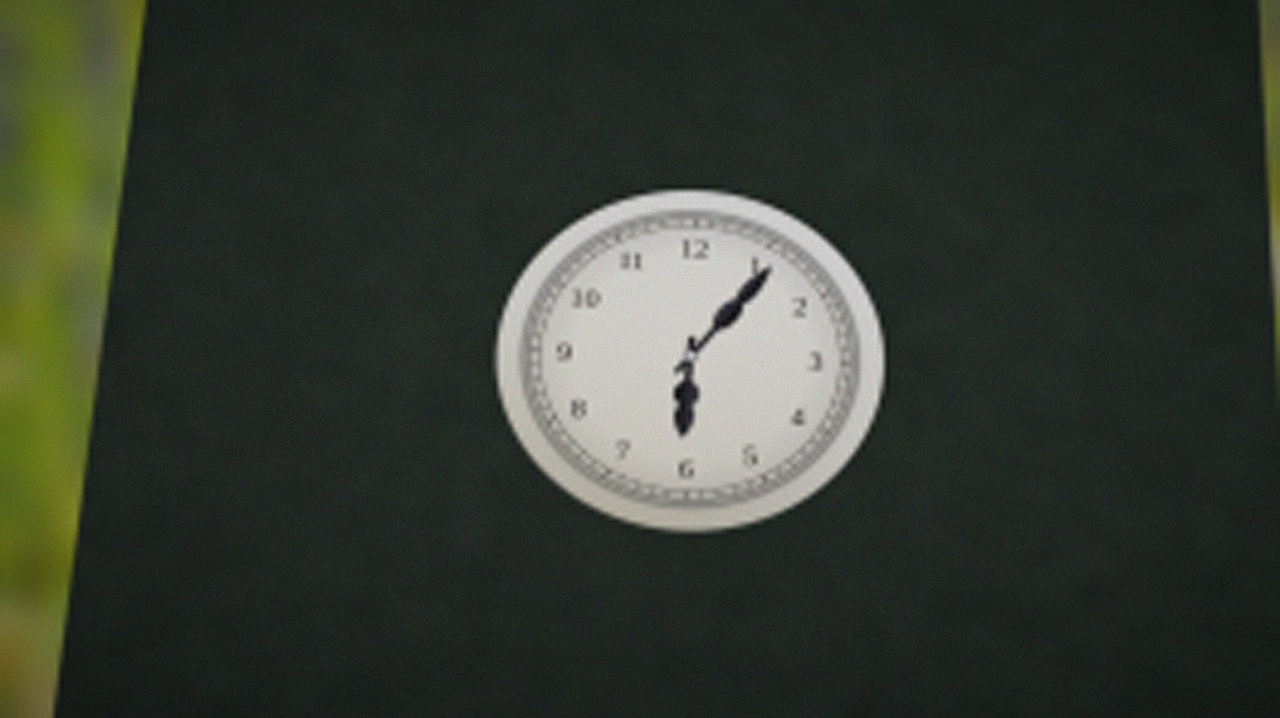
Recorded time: **6:06**
